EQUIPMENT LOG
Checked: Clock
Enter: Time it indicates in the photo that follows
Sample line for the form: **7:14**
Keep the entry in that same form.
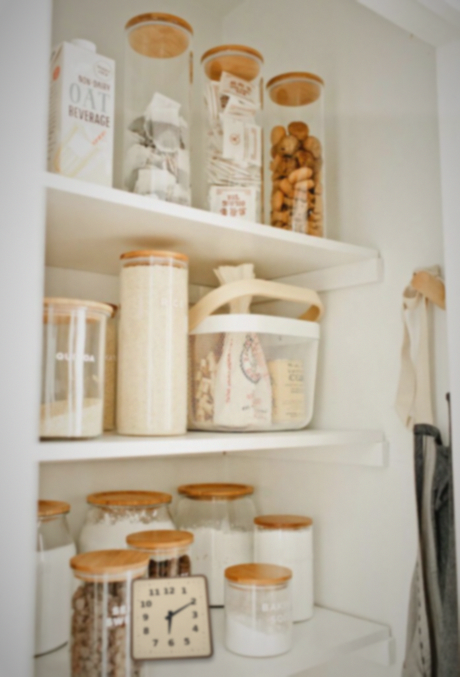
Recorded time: **6:10**
